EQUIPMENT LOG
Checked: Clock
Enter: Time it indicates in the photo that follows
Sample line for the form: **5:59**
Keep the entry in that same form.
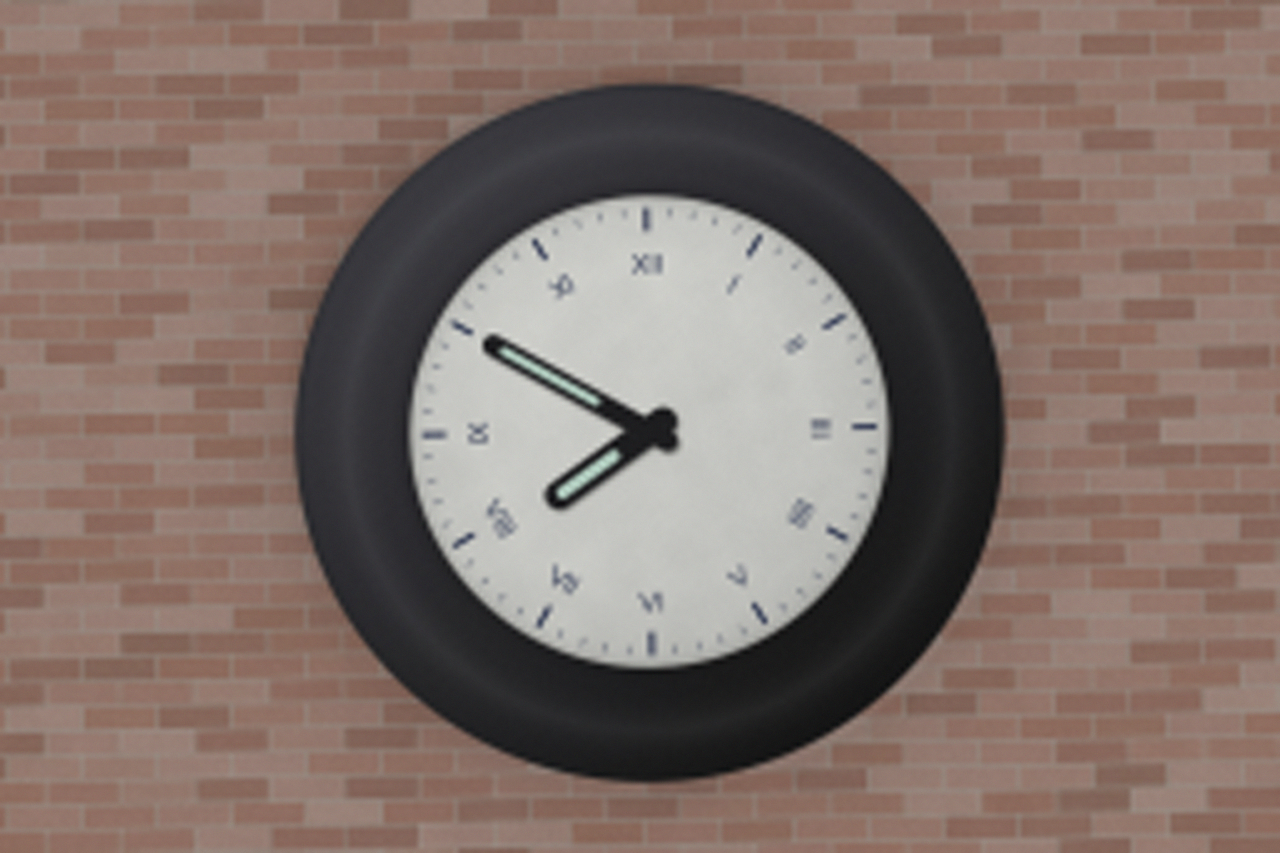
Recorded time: **7:50**
